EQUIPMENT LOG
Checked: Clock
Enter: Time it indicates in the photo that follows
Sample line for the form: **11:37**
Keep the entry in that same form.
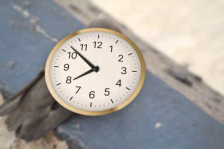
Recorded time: **7:52**
